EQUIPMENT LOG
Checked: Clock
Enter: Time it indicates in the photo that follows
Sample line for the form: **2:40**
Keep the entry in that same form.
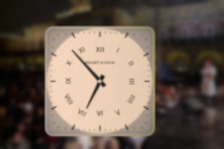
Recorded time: **6:53**
